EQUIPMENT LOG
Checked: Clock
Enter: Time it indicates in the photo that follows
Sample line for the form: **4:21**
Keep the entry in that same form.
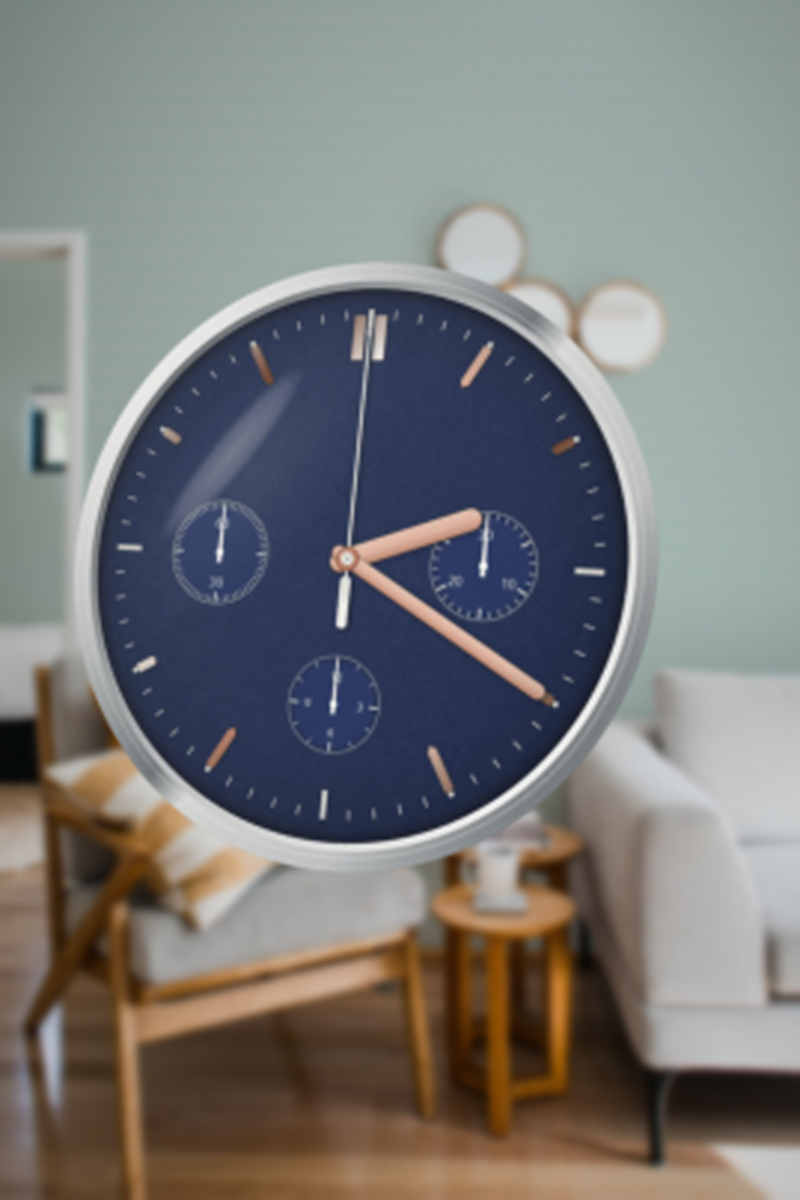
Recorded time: **2:20**
